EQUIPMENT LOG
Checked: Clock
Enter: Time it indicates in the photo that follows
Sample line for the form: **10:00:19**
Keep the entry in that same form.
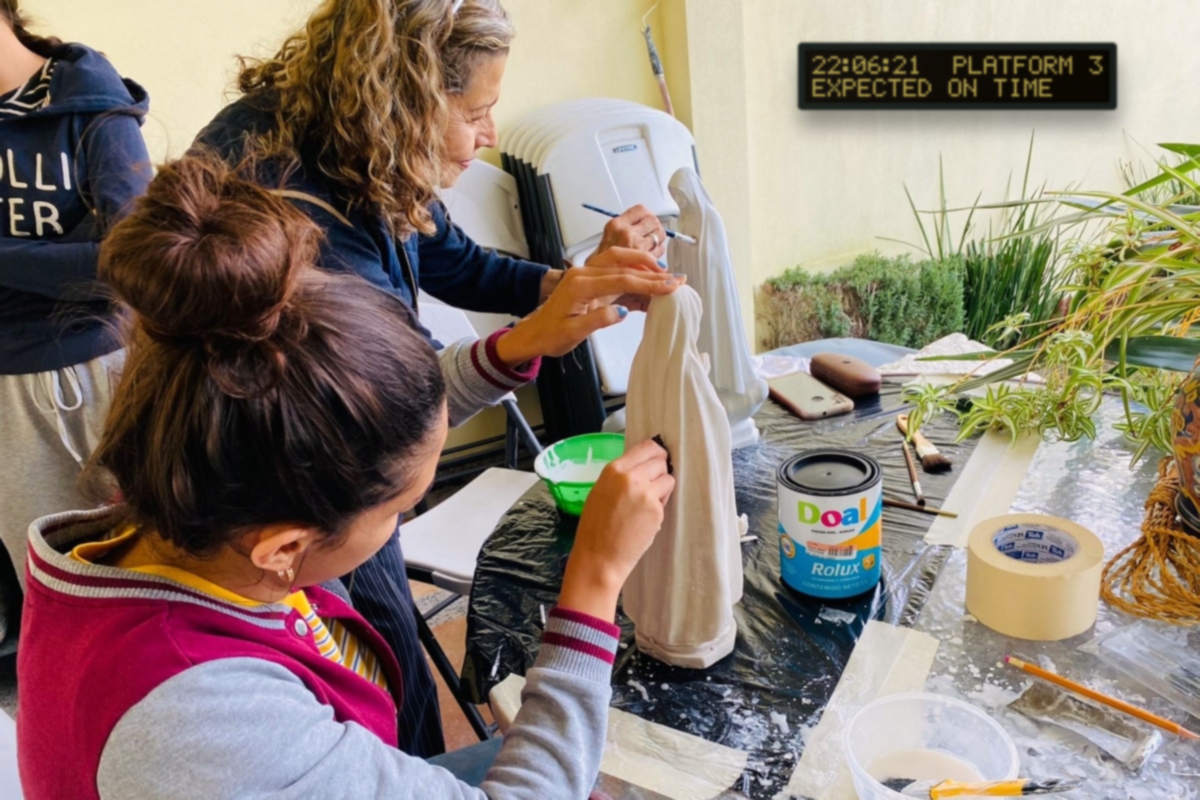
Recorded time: **22:06:21**
